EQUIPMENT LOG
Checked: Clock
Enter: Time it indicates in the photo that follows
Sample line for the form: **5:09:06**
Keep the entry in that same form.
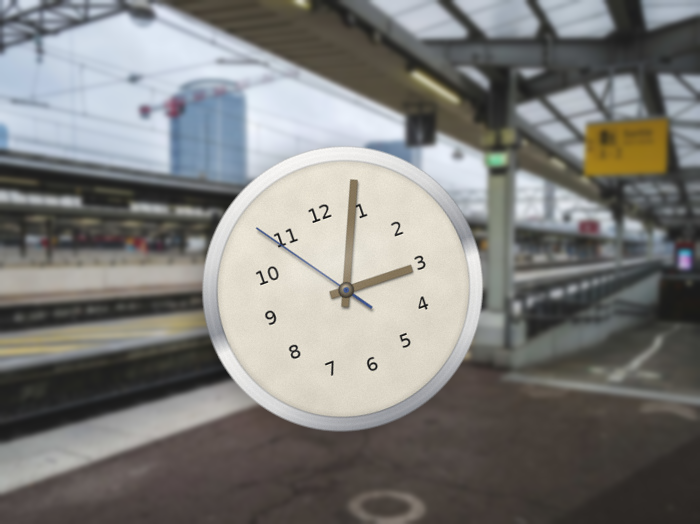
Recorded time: **3:03:54**
